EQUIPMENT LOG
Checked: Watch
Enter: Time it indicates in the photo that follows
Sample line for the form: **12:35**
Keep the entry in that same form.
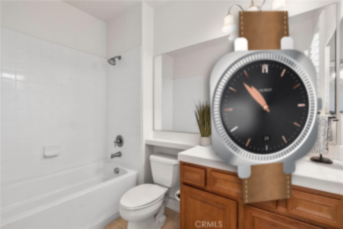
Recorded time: **10:53**
